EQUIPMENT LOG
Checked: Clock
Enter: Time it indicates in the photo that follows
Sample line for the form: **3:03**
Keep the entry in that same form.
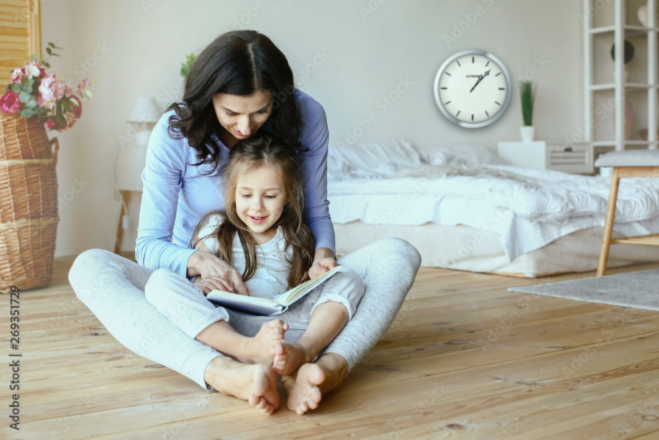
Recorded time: **1:07**
